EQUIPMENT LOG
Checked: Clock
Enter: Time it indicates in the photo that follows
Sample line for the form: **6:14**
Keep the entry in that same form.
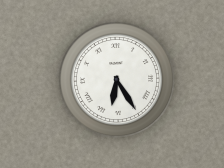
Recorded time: **6:25**
